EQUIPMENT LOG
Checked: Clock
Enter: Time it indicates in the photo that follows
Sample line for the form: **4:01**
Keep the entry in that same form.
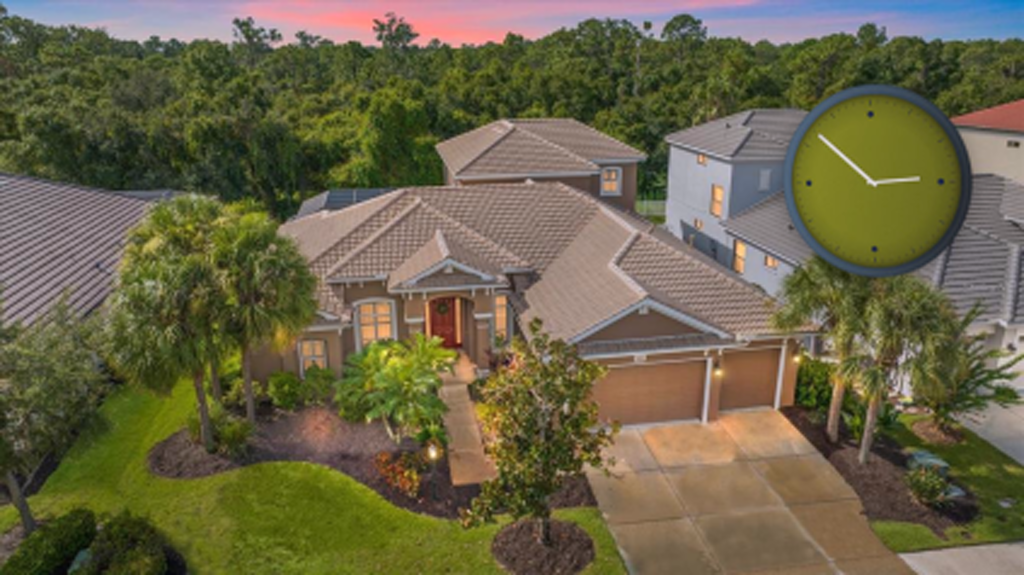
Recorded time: **2:52**
